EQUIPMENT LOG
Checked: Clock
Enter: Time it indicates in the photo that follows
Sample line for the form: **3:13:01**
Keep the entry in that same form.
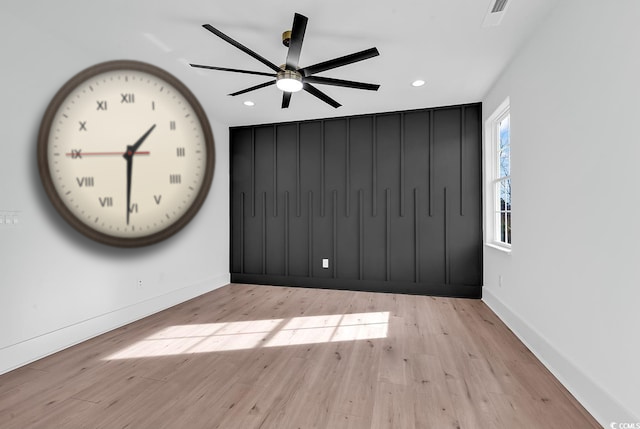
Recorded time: **1:30:45**
